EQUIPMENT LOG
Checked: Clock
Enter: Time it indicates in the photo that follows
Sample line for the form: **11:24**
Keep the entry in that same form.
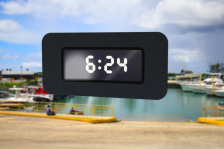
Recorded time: **6:24**
